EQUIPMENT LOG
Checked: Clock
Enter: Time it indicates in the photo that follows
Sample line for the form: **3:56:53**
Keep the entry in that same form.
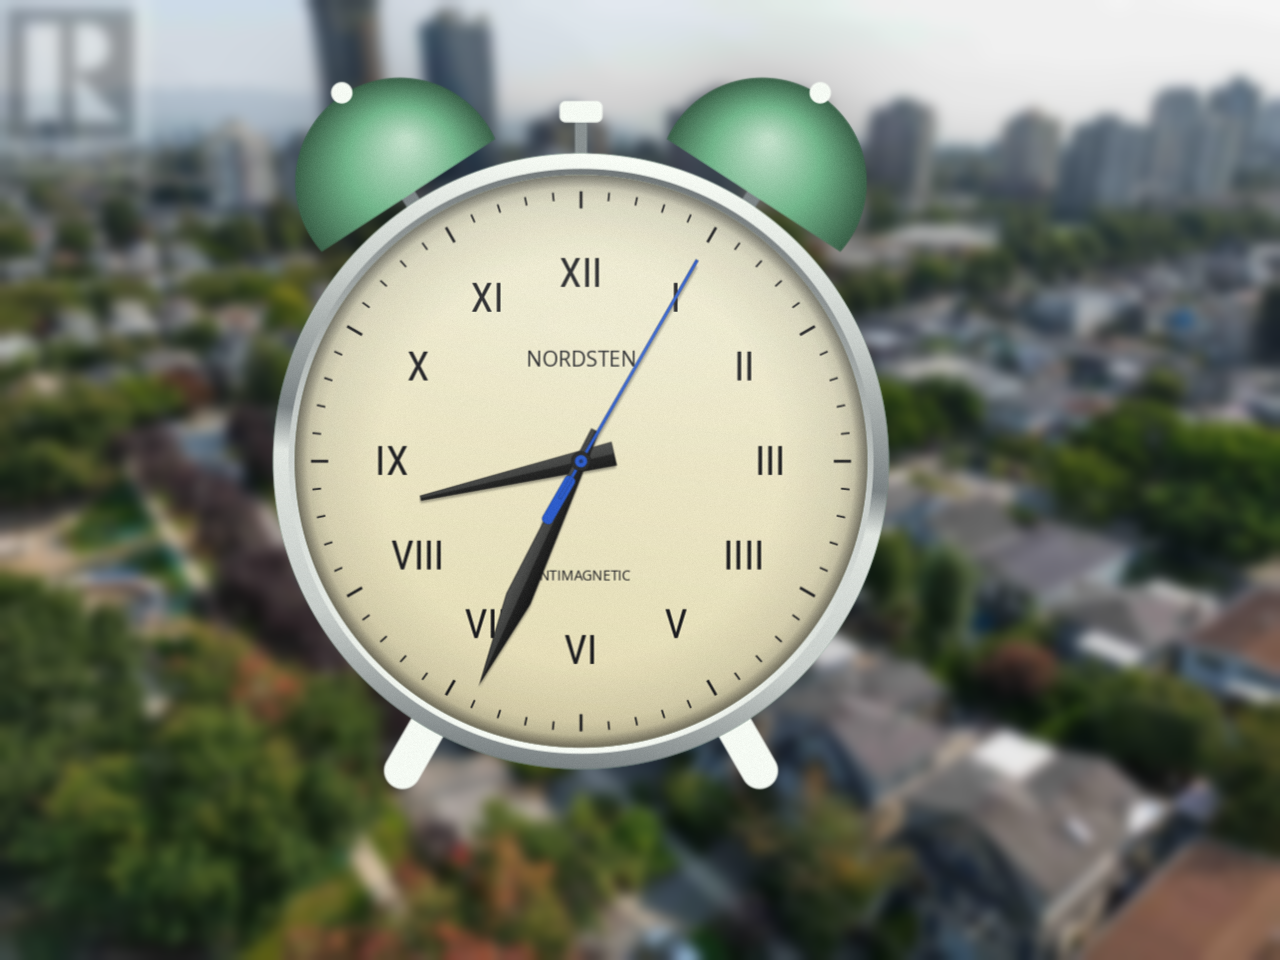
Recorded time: **8:34:05**
